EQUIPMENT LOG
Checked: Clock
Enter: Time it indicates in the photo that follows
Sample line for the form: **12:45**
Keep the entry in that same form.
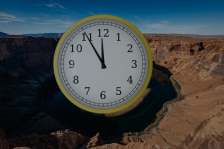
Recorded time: **11:55**
